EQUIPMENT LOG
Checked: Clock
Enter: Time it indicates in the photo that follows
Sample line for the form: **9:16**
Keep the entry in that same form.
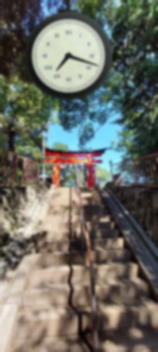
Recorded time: **7:18**
